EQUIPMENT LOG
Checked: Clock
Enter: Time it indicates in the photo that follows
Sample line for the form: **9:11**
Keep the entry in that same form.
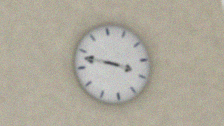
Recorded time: **3:48**
